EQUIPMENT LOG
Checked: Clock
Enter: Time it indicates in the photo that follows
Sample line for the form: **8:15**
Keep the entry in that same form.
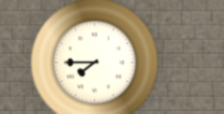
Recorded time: **7:45**
